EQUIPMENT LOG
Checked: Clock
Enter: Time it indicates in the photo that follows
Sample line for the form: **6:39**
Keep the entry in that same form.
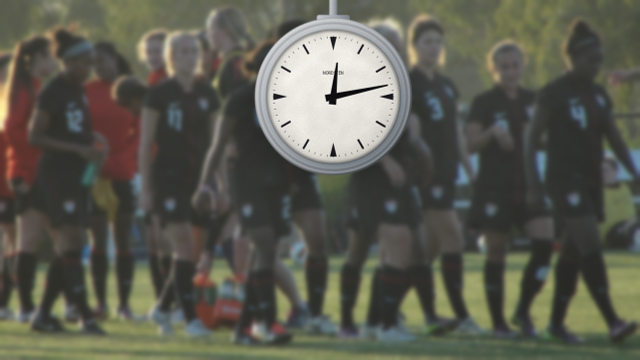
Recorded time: **12:13**
